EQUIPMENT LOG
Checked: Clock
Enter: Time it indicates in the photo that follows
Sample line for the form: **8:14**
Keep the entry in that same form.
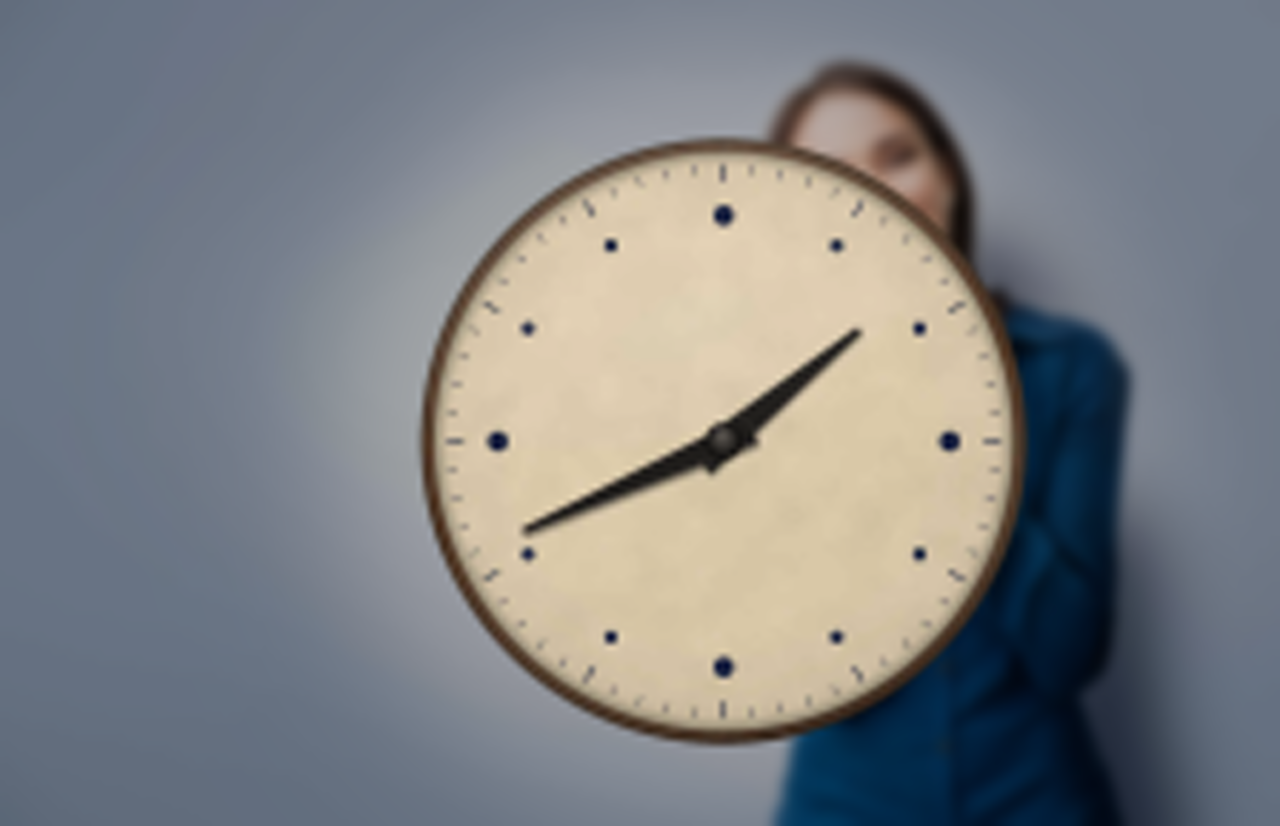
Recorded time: **1:41**
